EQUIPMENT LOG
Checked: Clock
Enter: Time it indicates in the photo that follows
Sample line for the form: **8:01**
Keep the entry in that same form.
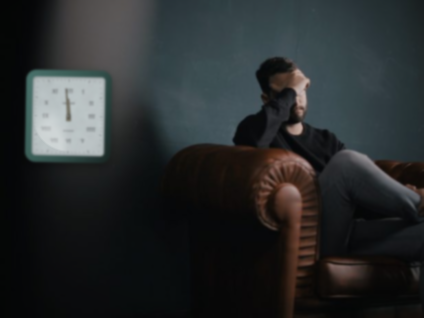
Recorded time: **11:59**
